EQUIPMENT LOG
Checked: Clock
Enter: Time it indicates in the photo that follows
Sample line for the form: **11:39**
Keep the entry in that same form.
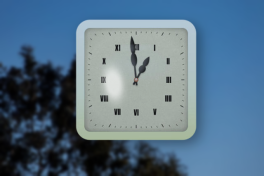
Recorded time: **12:59**
